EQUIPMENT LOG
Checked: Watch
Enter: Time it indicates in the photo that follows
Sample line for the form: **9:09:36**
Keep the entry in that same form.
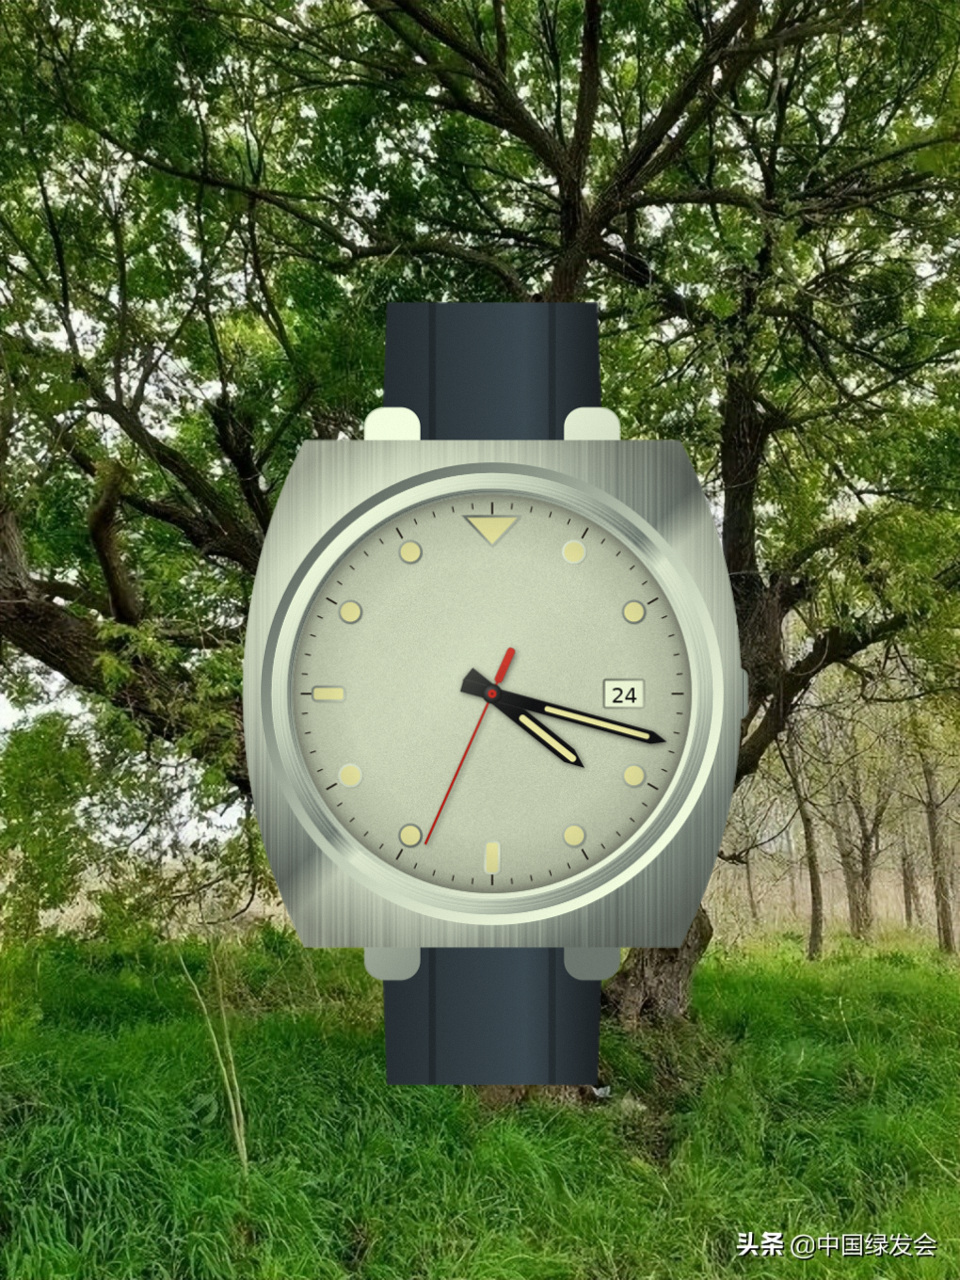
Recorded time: **4:17:34**
